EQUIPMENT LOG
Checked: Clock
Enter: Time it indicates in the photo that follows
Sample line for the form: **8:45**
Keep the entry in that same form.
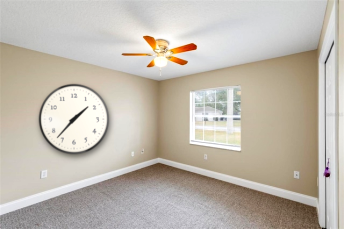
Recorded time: **1:37**
